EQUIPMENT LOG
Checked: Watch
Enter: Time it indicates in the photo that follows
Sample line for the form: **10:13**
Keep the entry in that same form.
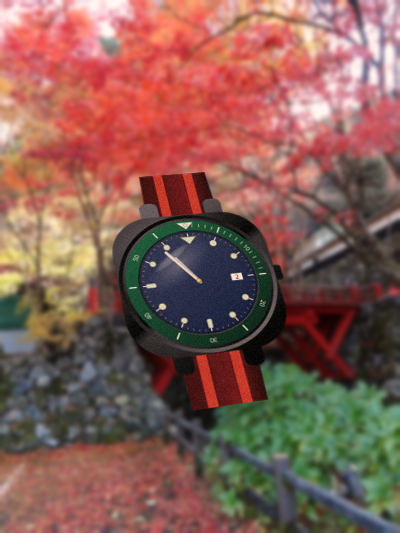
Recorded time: **10:54**
